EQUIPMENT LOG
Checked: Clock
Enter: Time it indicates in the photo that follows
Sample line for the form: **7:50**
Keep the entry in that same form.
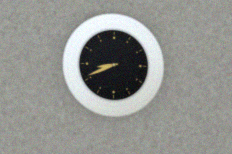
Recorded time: **8:41**
